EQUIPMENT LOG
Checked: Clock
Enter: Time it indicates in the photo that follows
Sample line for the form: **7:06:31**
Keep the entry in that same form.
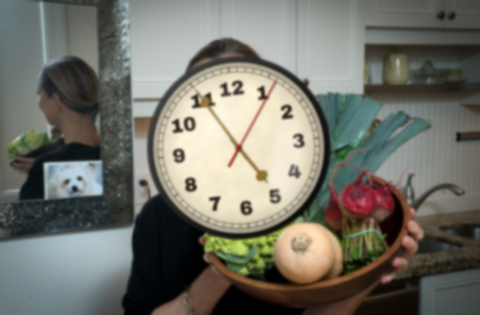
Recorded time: **4:55:06**
